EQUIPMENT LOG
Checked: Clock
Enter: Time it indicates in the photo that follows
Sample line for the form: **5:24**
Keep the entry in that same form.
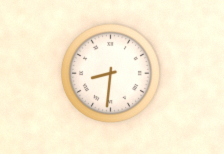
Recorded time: **8:31**
